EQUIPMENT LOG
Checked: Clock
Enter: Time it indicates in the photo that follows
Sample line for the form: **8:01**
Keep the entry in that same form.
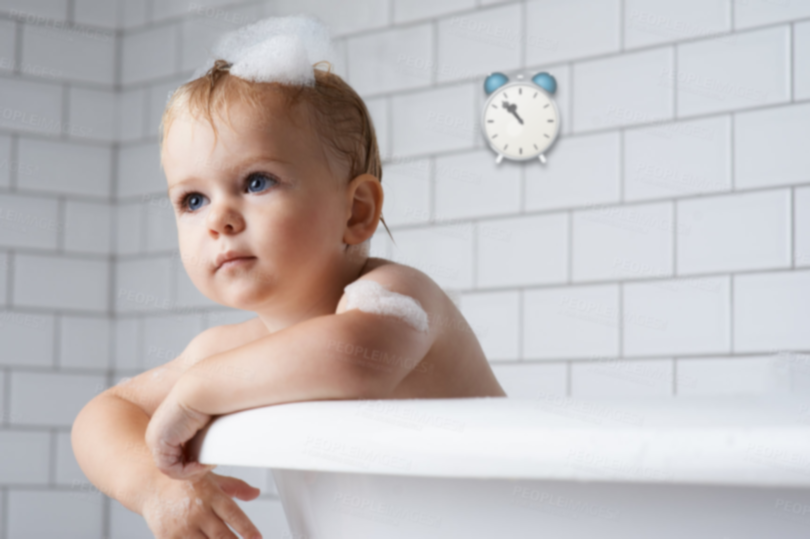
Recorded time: **10:53**
